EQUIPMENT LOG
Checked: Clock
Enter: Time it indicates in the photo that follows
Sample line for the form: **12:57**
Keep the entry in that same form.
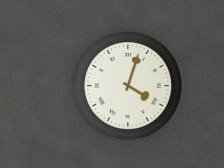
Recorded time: **4:03**
